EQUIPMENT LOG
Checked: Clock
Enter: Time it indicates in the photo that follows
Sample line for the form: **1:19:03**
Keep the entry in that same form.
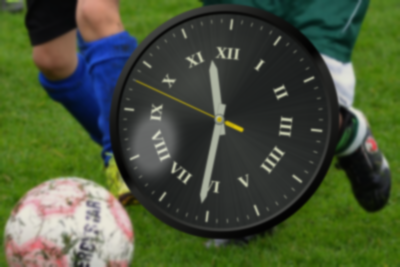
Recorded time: **11:30:48**
